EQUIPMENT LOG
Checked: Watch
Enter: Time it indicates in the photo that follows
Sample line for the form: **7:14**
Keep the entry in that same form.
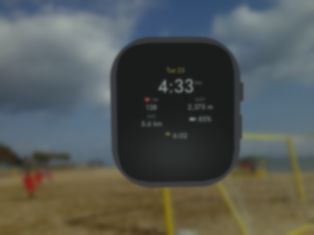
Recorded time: **4:33**
